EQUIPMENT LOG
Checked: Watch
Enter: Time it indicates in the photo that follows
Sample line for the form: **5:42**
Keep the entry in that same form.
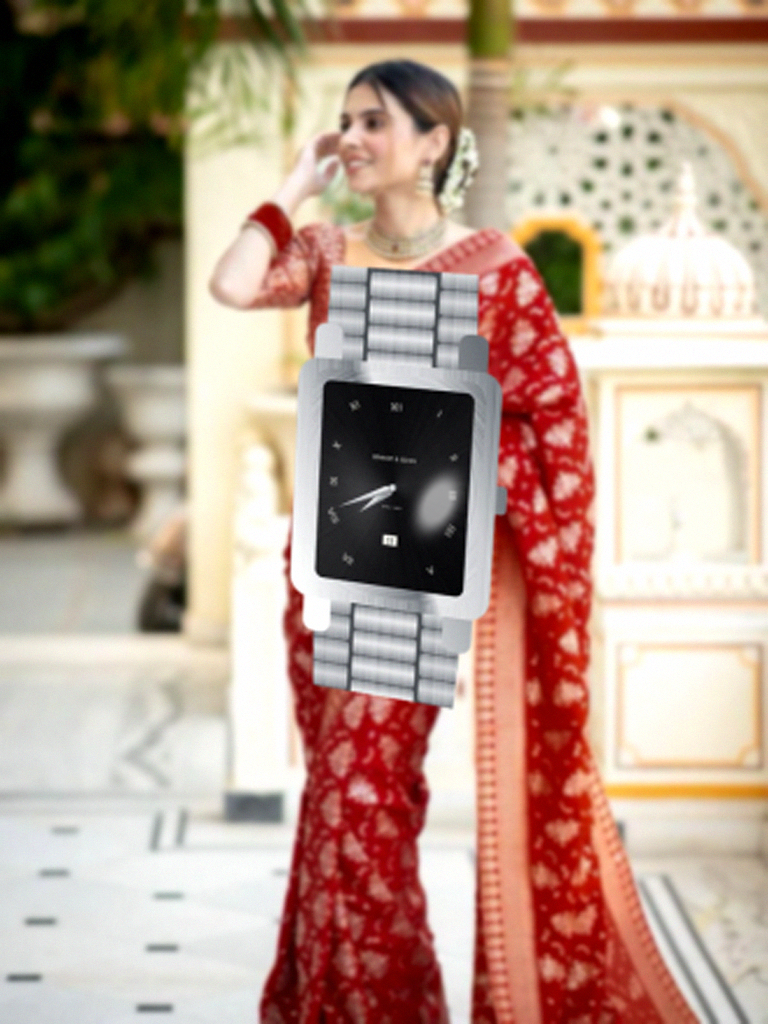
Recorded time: **7:41**
